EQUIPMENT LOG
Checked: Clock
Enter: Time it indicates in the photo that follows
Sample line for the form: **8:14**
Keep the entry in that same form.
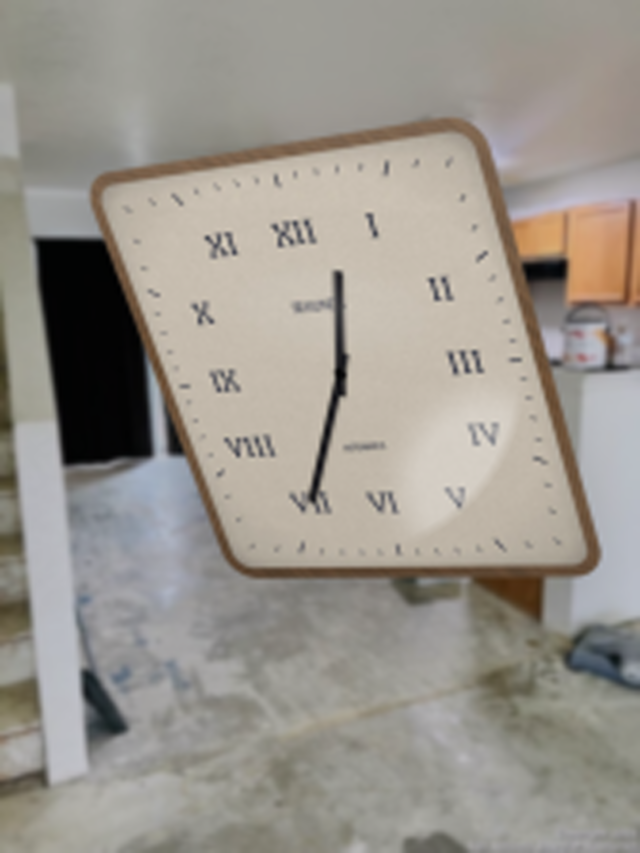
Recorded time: **12:35**
